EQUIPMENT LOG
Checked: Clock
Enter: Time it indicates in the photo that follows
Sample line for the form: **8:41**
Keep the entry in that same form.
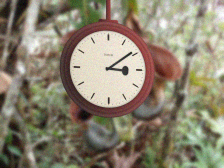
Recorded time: **3:09**
